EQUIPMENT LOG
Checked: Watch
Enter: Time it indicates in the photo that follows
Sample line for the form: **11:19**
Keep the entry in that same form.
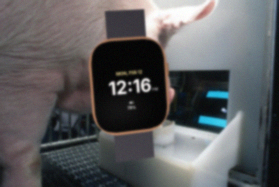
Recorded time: **12:16**
